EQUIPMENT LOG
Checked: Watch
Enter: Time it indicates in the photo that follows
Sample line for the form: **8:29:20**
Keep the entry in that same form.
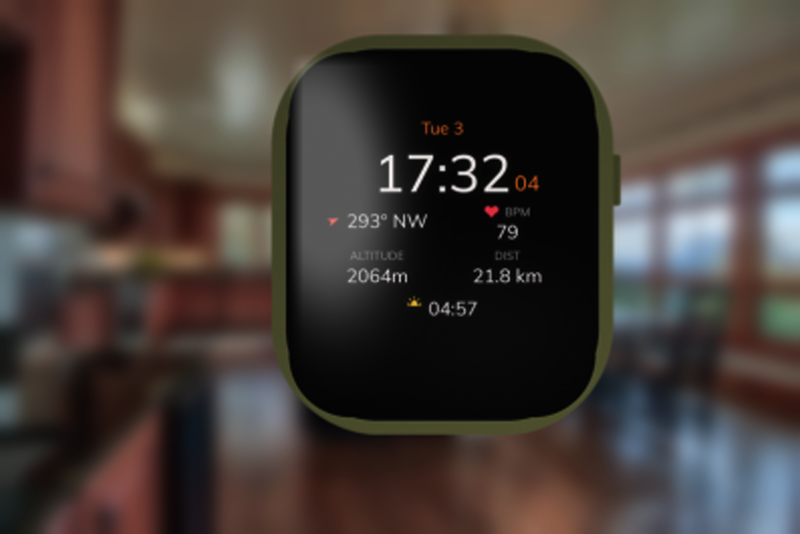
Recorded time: **17:32:04**
